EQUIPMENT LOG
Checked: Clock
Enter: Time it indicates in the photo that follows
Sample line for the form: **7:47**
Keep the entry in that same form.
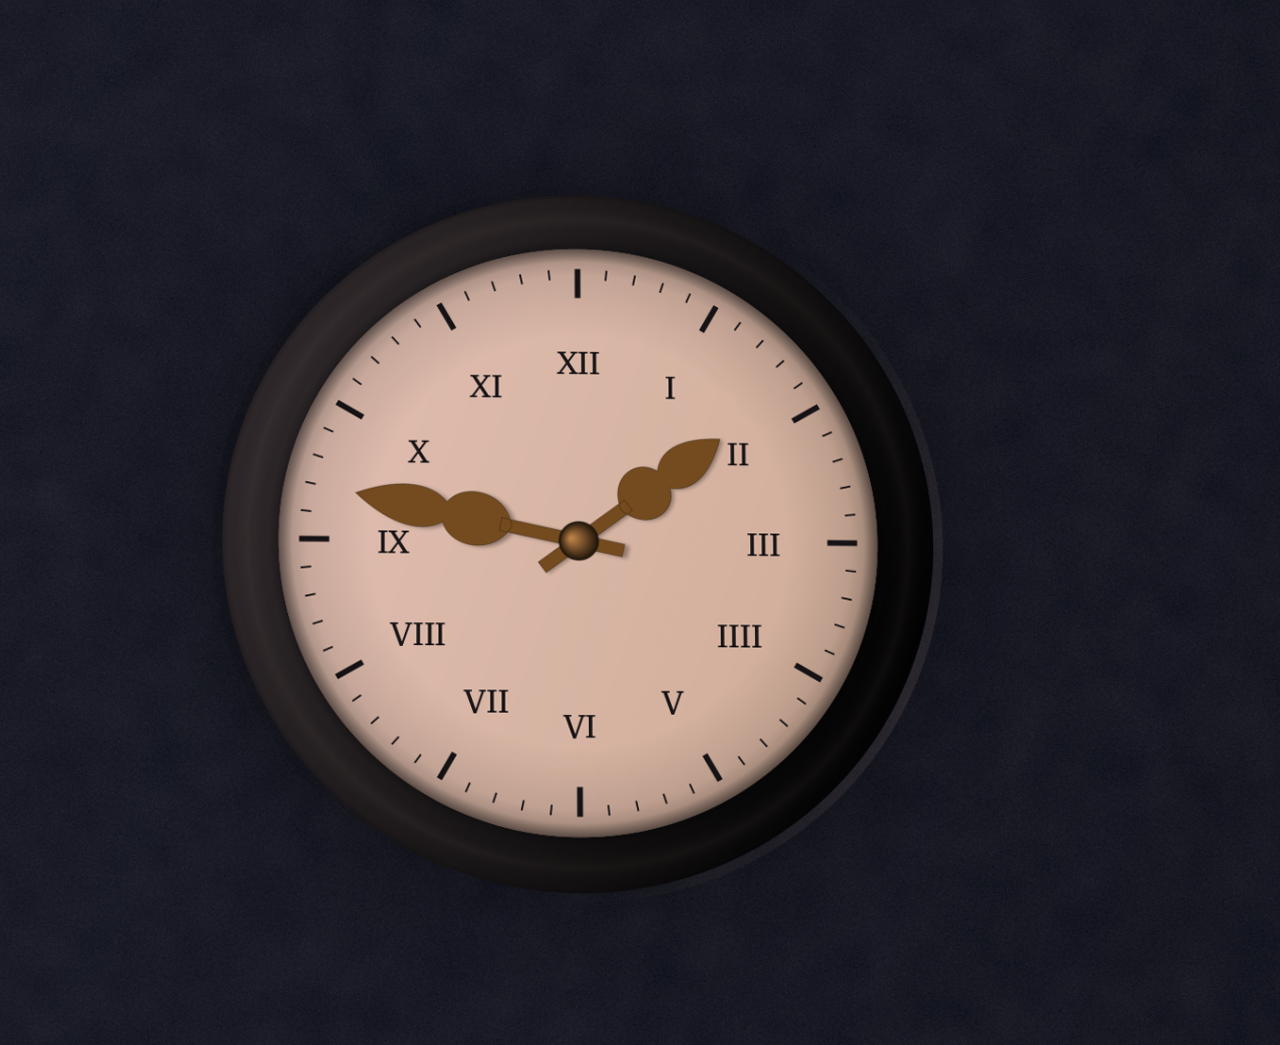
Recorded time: **1:47**
